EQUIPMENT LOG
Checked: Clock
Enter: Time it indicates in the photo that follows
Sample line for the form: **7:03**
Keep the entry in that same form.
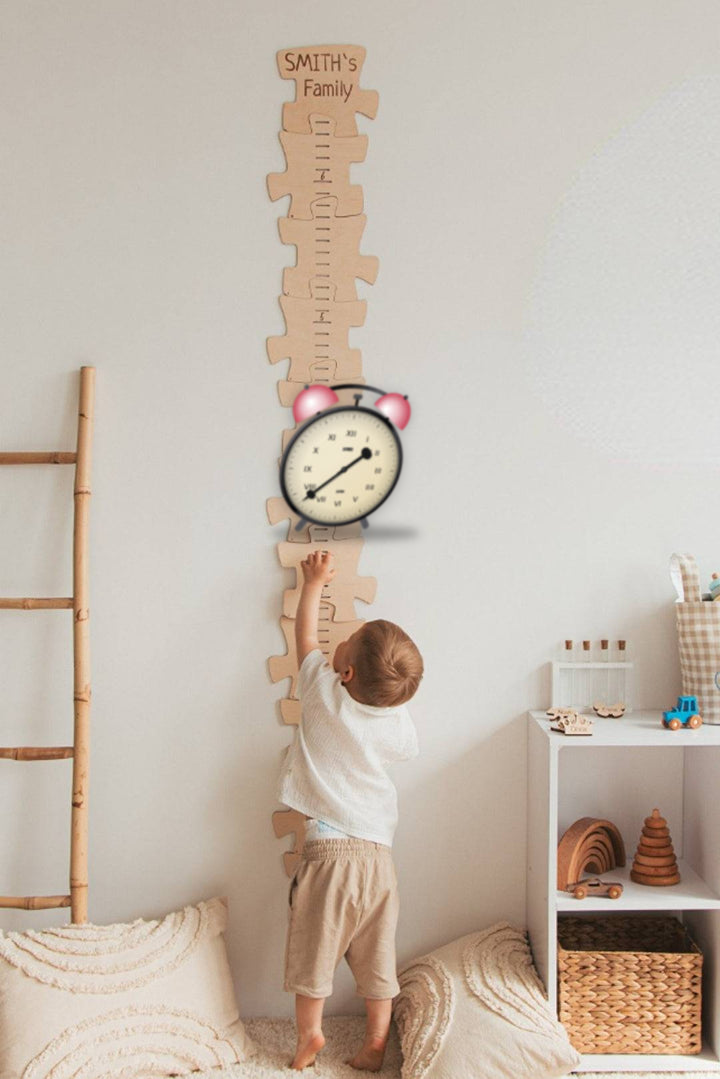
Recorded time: **1:38**
